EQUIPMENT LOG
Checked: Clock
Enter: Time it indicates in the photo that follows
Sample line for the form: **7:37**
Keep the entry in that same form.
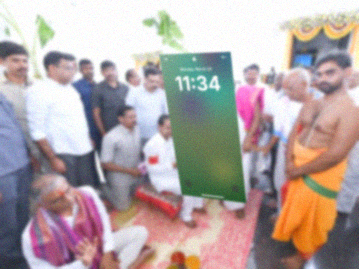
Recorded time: **11:34**
